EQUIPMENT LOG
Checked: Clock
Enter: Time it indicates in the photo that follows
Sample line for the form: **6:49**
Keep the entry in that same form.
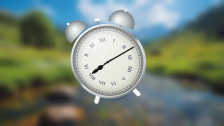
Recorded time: **8:12**
